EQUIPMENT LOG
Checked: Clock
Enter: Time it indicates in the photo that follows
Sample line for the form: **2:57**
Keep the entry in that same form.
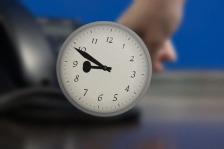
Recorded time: **8:49**
